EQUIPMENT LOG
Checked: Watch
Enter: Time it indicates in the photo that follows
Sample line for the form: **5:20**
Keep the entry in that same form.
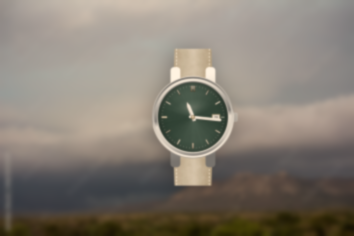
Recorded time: **11:16**
